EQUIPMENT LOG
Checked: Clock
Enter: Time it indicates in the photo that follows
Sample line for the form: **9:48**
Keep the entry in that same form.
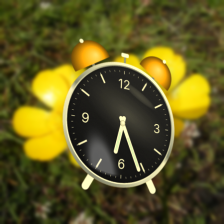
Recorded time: **6:26**
